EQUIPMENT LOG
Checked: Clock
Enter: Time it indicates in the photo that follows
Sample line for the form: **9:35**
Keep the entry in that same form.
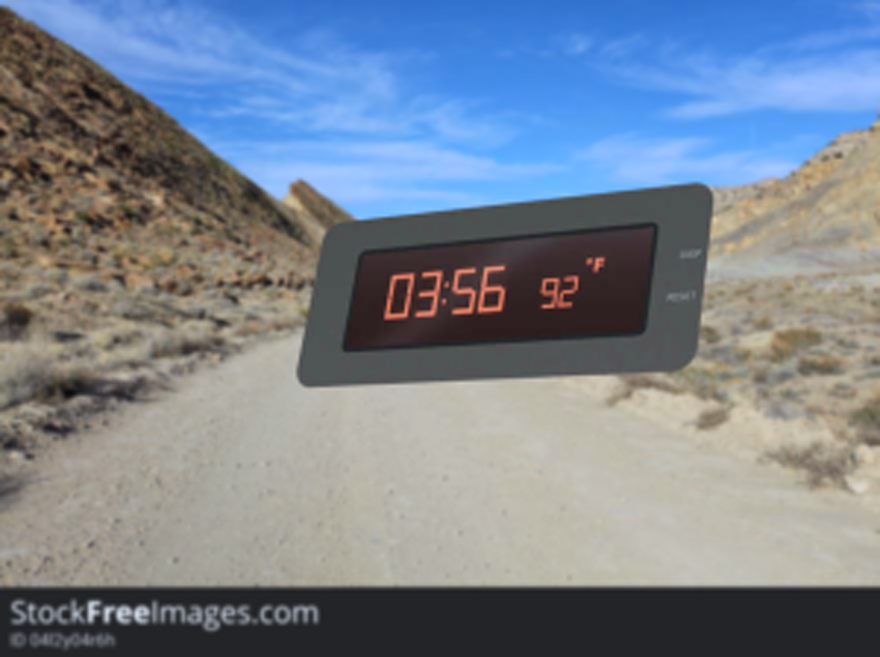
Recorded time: **3:56**
